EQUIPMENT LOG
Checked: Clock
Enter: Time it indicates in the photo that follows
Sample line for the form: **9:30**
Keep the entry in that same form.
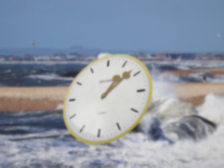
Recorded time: **1:08**
